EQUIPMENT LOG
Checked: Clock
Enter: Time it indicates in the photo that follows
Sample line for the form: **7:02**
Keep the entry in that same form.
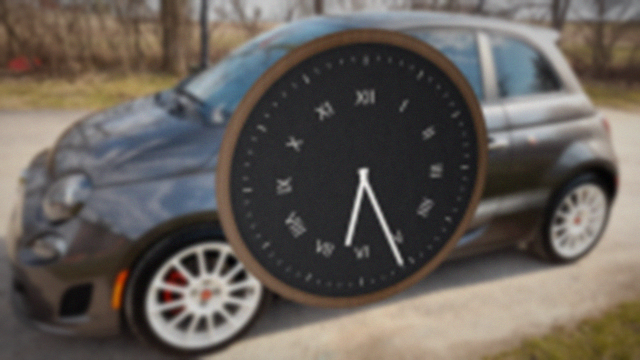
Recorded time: **6:26**
